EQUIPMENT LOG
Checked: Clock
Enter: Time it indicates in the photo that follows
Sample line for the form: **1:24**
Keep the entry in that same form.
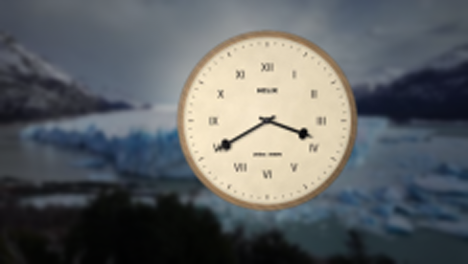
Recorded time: **3:40**
